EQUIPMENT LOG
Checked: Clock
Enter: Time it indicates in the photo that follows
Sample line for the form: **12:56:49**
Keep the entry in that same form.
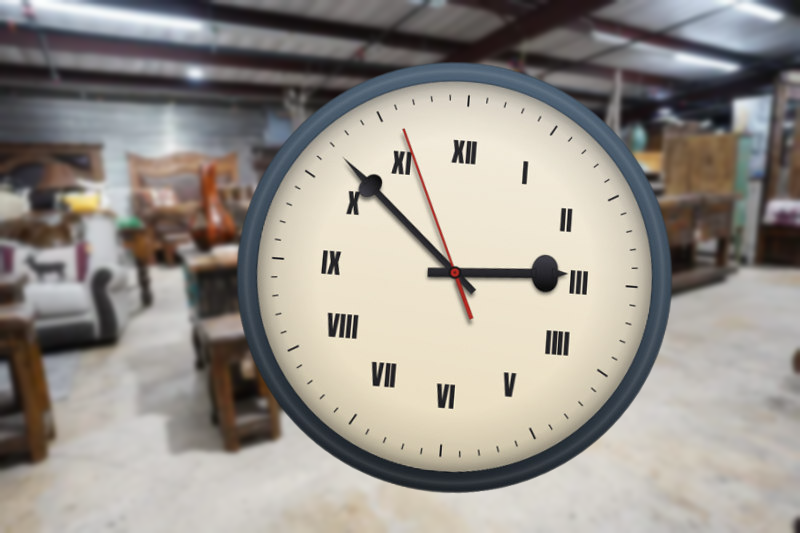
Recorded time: **2:51:56**
